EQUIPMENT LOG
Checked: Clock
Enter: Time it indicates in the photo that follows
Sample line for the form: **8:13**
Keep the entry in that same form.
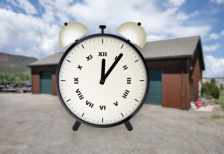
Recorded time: **12:06**
